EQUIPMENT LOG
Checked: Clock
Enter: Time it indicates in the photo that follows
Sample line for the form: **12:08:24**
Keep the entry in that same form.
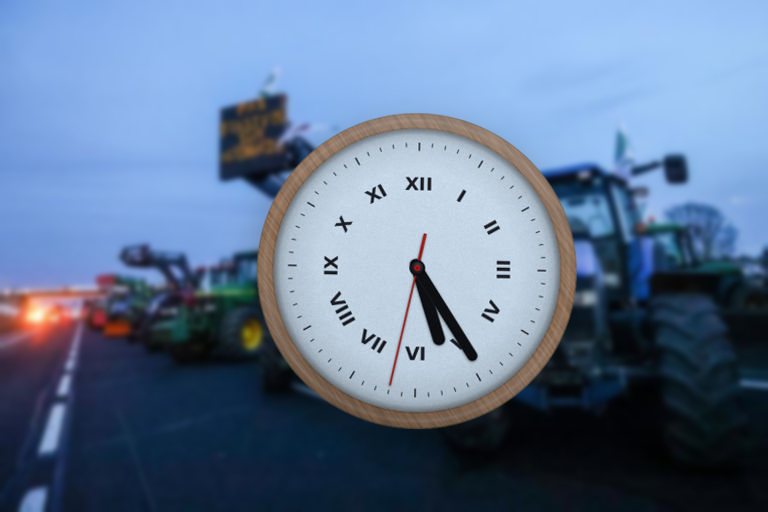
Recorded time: **5:24:32**
